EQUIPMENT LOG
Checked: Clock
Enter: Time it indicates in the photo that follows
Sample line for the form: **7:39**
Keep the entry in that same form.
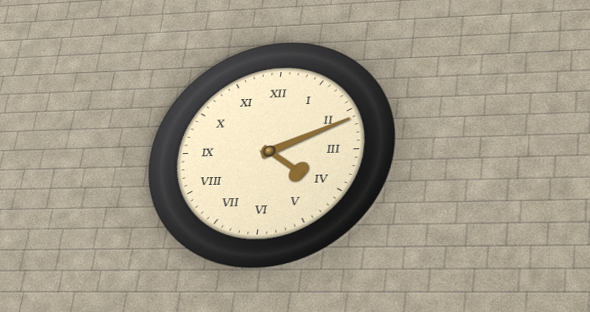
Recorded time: **4:11**
